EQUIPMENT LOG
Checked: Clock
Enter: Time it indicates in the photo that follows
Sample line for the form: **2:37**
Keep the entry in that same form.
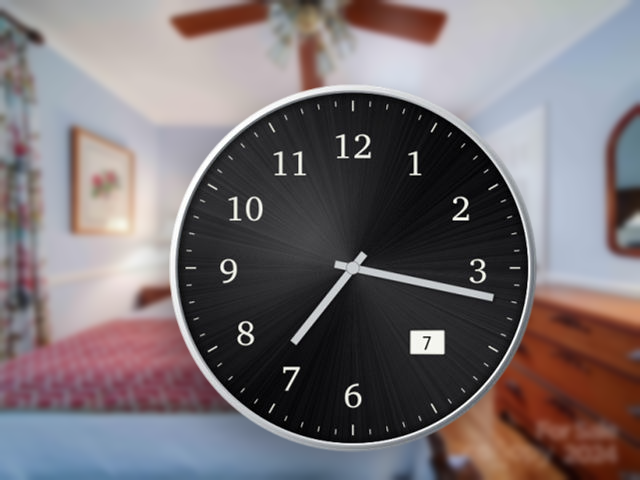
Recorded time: **7:17**
